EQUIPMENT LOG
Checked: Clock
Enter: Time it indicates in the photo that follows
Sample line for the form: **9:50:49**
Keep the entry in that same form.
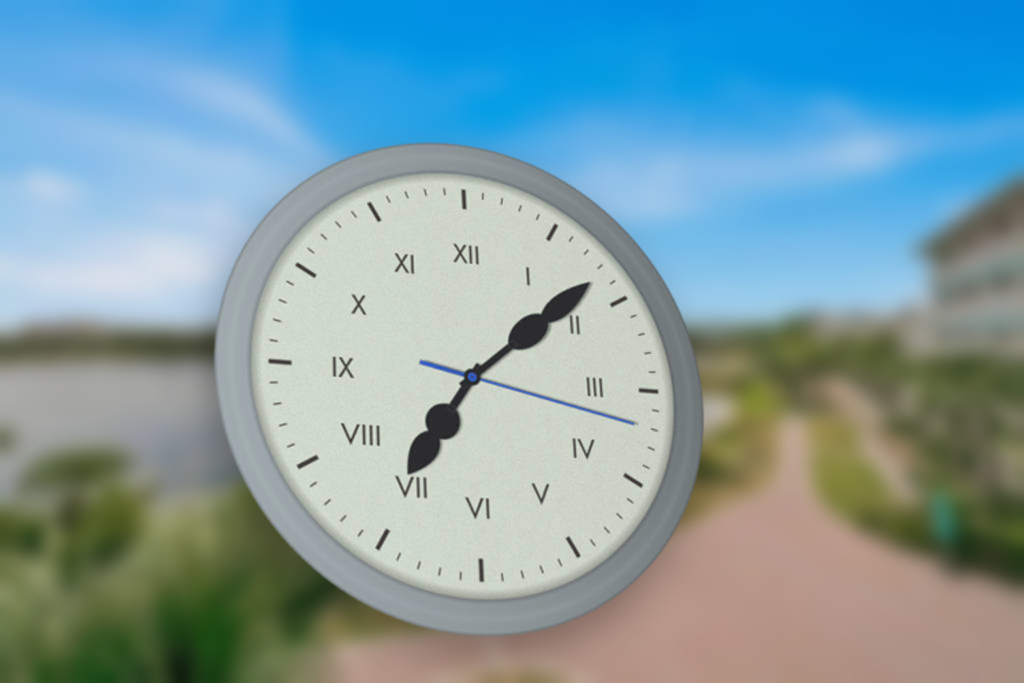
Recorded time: **7:08:17**
